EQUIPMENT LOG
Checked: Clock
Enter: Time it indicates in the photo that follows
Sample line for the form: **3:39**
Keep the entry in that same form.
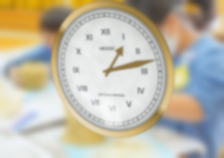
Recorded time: **1:13**
